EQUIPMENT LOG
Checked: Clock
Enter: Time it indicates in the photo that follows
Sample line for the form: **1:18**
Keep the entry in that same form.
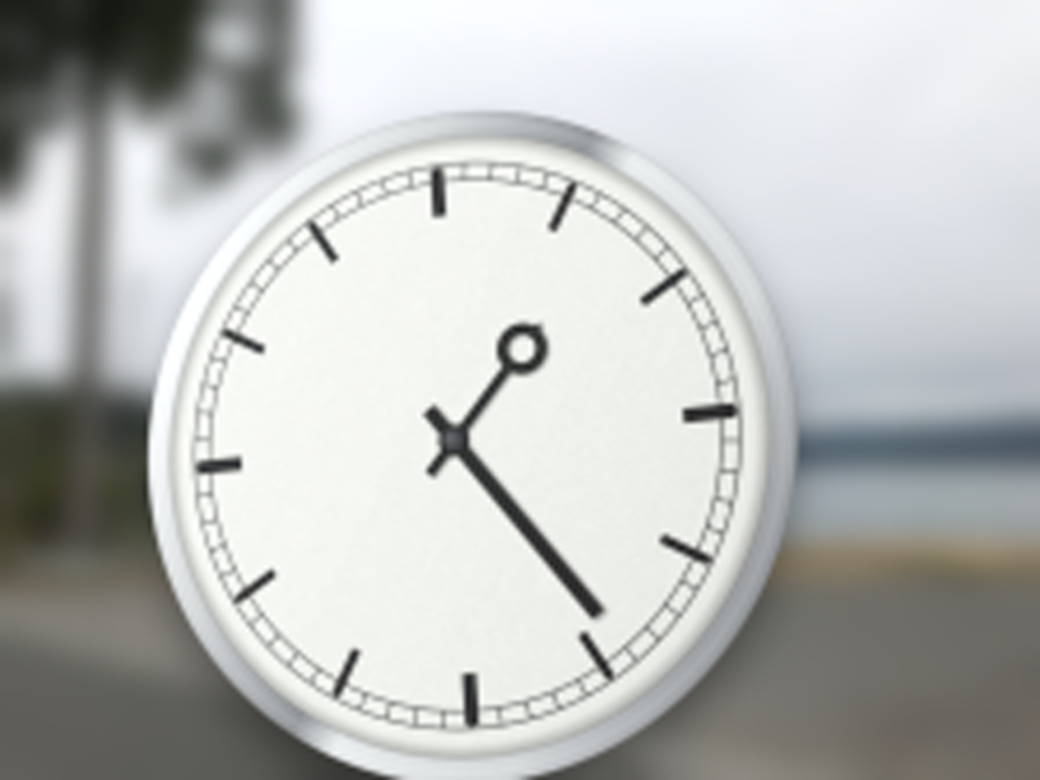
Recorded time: **1:24**
